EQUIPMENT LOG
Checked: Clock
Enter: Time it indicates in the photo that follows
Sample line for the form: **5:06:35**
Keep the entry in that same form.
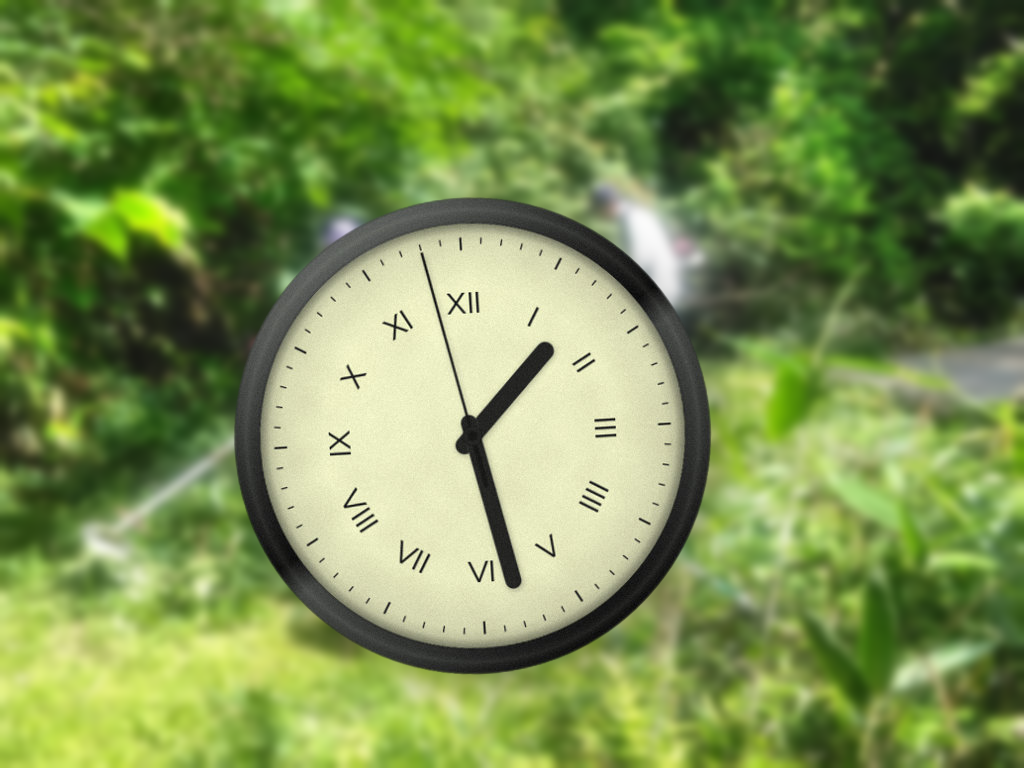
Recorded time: **1:27:58**
